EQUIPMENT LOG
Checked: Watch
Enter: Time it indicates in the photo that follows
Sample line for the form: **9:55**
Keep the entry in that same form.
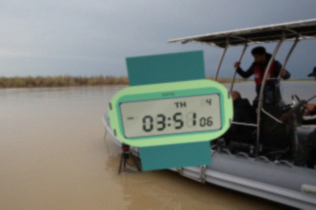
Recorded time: **3:51**
